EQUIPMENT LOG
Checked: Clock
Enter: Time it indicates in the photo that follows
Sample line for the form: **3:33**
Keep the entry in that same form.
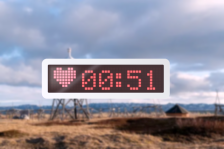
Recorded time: **0:51**
